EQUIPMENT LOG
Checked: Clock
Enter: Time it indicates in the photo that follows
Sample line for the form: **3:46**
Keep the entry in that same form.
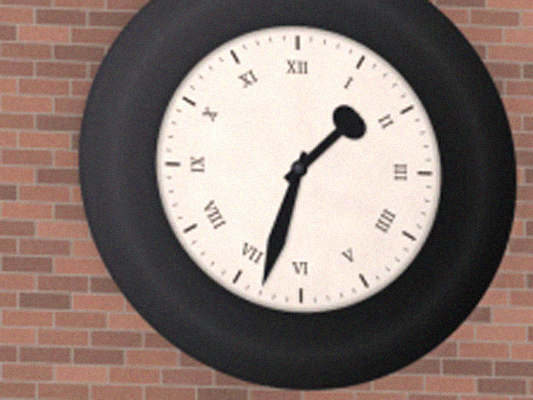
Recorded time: **1:33**
